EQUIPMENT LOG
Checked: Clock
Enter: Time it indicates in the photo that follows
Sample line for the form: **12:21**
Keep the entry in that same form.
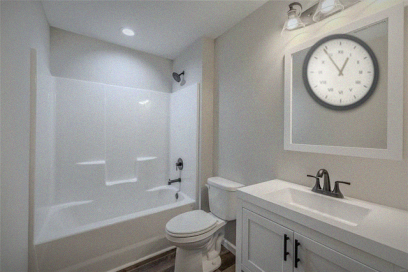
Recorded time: **12:54**
